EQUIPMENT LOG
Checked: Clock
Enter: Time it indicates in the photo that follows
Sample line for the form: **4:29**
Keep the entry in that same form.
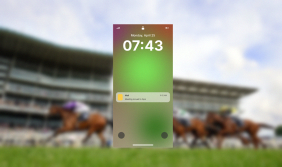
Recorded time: **7:43**
